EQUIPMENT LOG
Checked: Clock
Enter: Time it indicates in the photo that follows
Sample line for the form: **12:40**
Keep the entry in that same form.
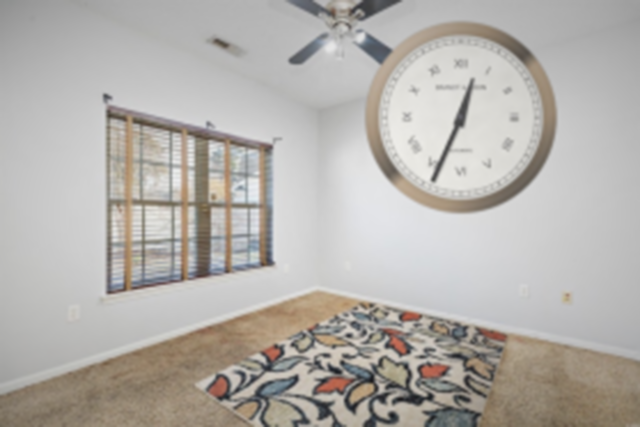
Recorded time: **12:34**
